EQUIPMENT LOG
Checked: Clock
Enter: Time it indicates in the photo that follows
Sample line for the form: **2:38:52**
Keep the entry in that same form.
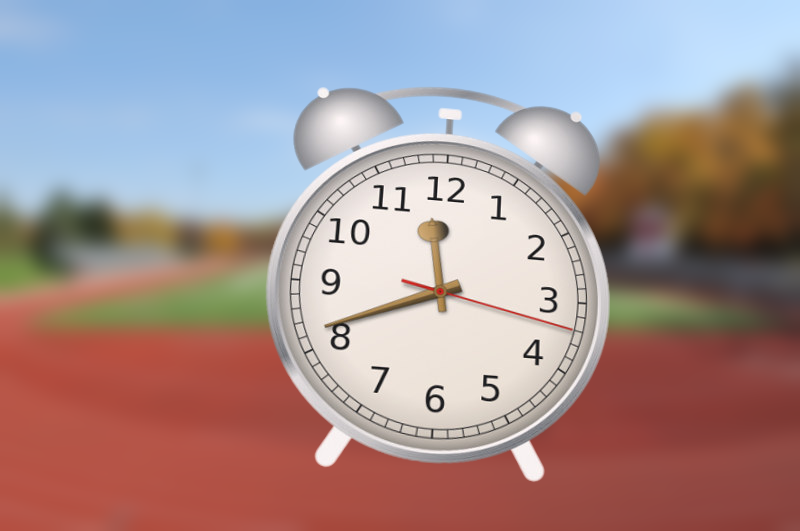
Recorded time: **11:41:17**
